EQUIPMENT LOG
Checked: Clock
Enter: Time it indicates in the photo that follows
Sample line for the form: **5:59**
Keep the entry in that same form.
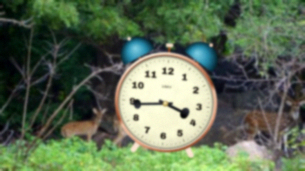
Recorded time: **3:44**
